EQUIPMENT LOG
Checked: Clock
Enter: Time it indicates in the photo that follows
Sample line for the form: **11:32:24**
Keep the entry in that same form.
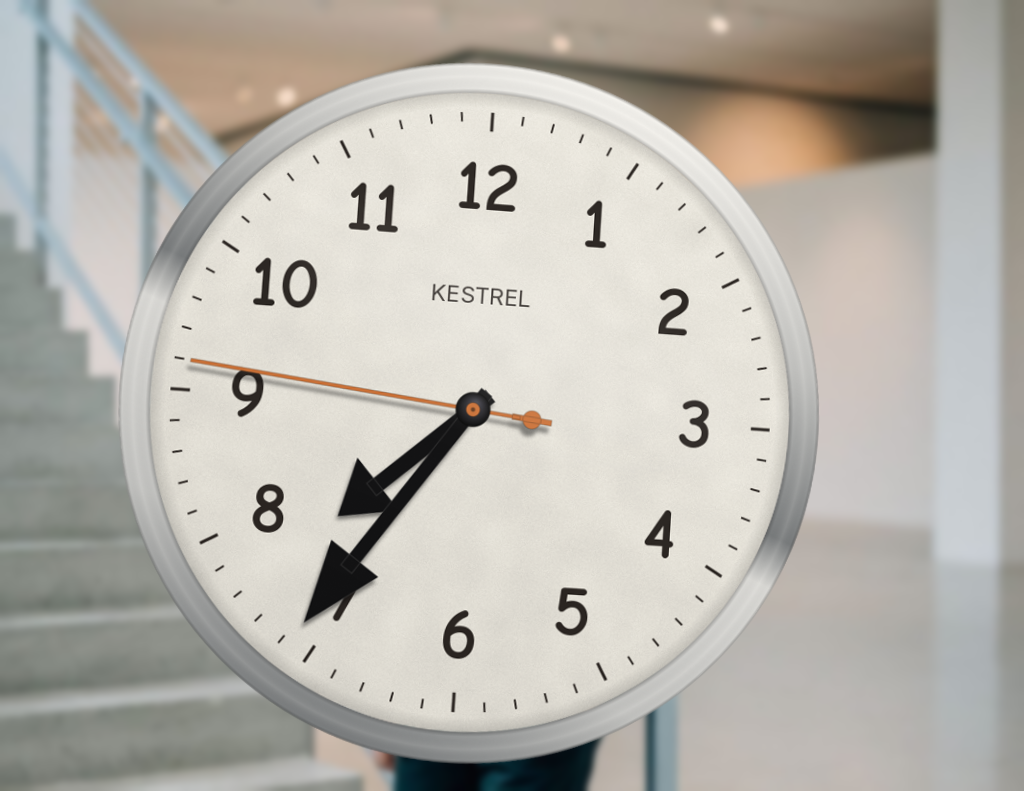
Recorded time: **7:35:46**
